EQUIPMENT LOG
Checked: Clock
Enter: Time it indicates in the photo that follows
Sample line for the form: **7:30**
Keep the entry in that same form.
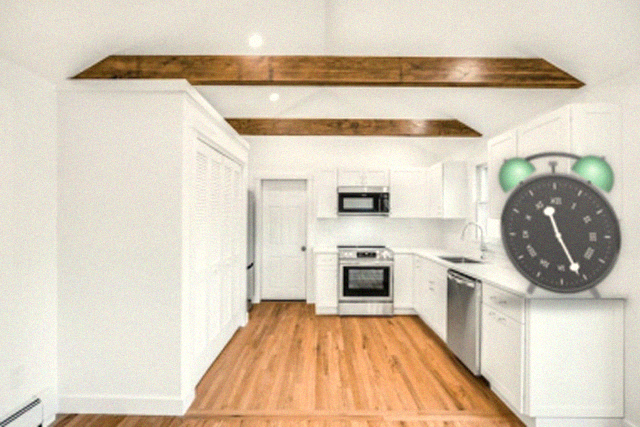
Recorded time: **11:26**
